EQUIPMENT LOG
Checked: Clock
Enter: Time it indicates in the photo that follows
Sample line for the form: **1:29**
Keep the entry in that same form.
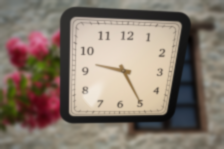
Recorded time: **9:25**
